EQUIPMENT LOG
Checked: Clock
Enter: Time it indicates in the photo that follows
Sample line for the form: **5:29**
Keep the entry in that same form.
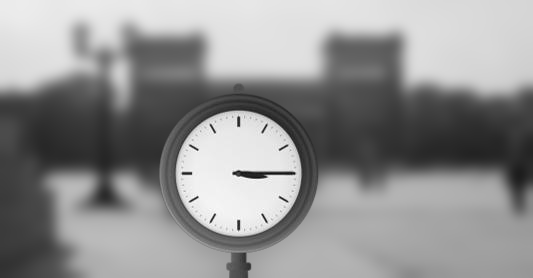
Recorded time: **3:15**
